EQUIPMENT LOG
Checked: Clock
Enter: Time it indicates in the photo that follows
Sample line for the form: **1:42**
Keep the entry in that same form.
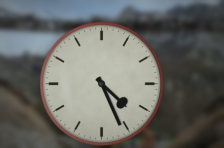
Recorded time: **4:26**
